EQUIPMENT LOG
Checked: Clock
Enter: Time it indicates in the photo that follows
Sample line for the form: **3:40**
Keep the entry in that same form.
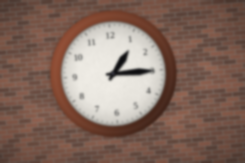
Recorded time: **1:15**
